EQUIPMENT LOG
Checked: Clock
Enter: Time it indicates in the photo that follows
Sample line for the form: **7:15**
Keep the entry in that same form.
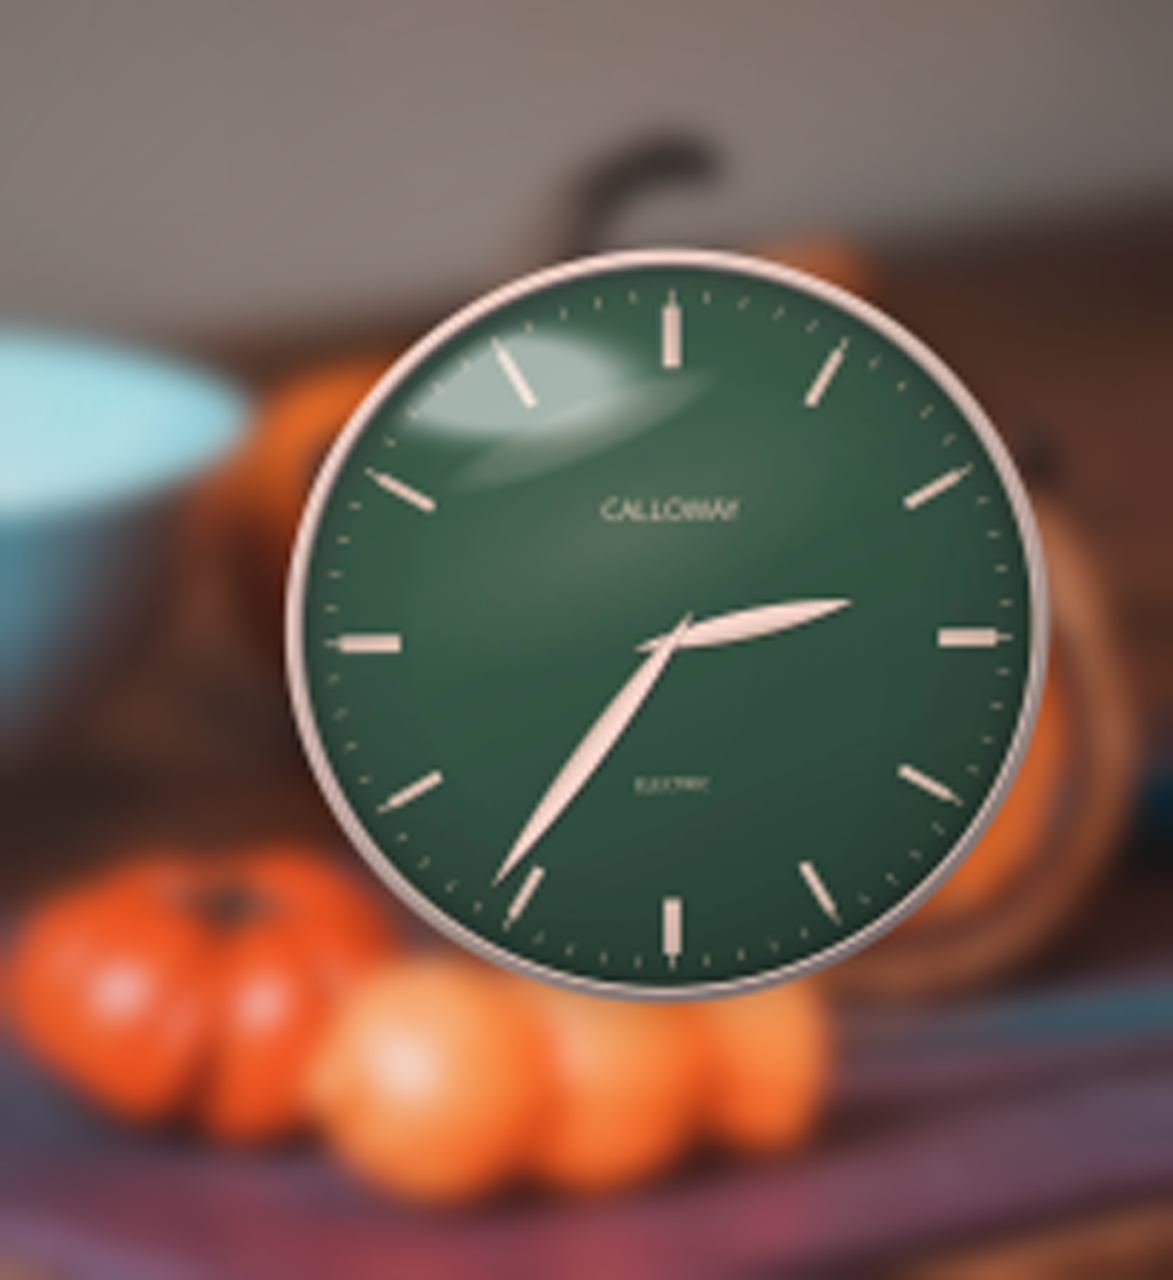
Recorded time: **2:36**
